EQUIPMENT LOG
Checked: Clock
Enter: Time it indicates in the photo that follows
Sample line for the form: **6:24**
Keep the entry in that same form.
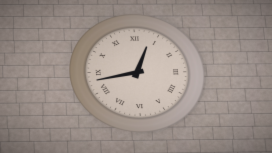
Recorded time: **12:43**
